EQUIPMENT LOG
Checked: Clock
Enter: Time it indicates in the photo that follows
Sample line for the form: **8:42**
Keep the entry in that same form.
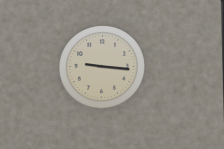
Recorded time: **9:16**
